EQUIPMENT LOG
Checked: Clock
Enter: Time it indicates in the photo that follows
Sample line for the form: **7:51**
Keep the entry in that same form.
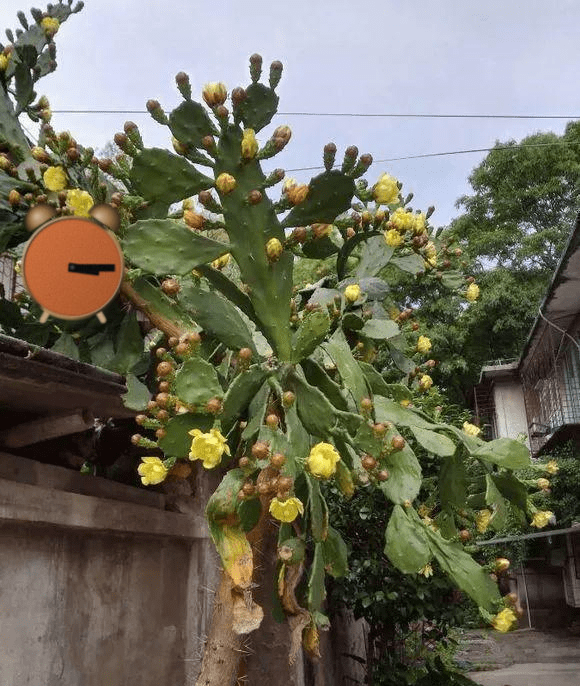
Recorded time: **3:15**
